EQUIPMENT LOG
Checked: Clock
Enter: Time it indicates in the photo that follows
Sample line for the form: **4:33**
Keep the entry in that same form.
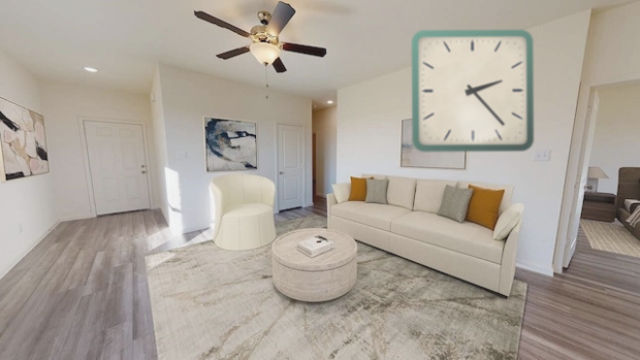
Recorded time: **2:23**
